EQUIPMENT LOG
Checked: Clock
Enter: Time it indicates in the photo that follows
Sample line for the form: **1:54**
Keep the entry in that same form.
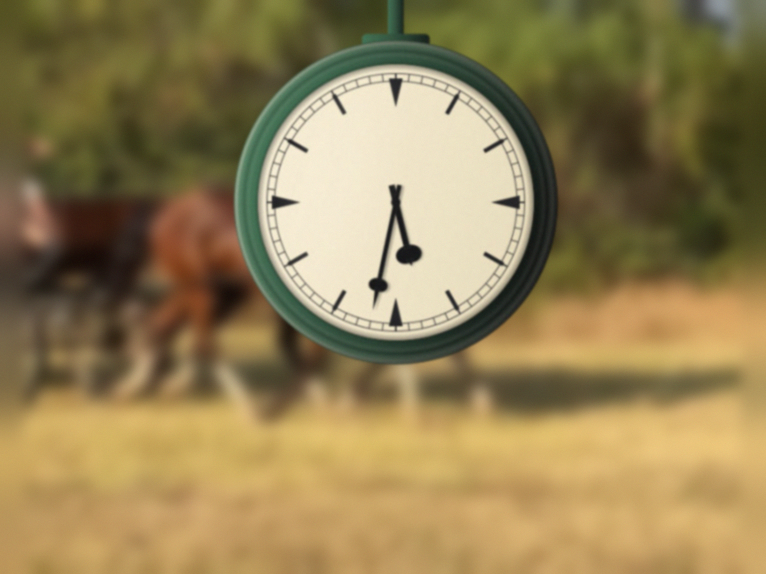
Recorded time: **5:32**
